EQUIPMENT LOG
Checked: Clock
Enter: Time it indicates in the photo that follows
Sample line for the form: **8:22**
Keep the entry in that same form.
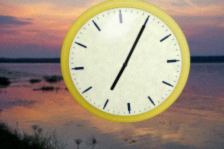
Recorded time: **7:05**
